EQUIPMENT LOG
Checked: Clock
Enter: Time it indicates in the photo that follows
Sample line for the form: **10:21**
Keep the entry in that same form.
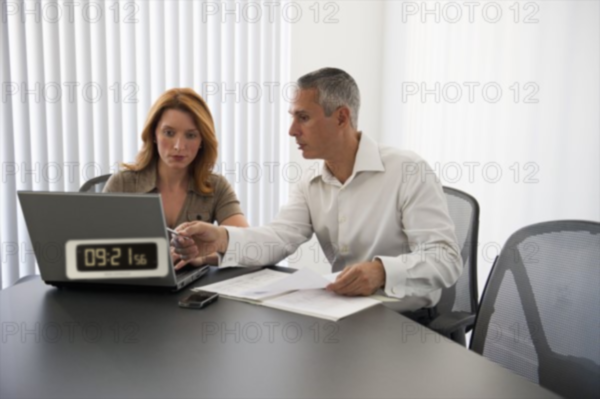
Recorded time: **9:21**
